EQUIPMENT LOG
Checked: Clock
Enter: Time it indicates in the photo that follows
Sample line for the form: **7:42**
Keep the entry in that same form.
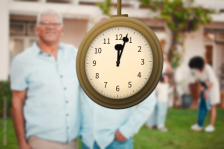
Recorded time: **12:03**
